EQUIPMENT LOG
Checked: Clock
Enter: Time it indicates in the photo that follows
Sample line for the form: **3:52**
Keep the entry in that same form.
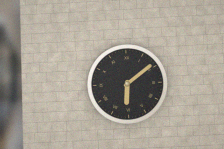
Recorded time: **6:09**
